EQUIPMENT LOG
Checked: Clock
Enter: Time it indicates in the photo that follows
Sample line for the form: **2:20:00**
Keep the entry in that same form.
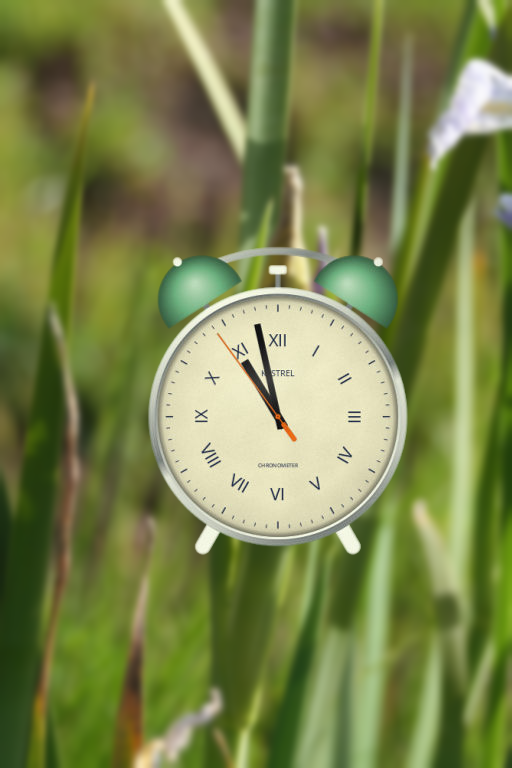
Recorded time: **10:57:54**
